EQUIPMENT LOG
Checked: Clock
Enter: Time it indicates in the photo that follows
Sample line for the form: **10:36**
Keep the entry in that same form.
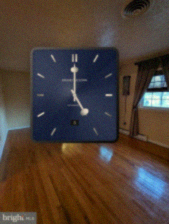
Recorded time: **5:00**
